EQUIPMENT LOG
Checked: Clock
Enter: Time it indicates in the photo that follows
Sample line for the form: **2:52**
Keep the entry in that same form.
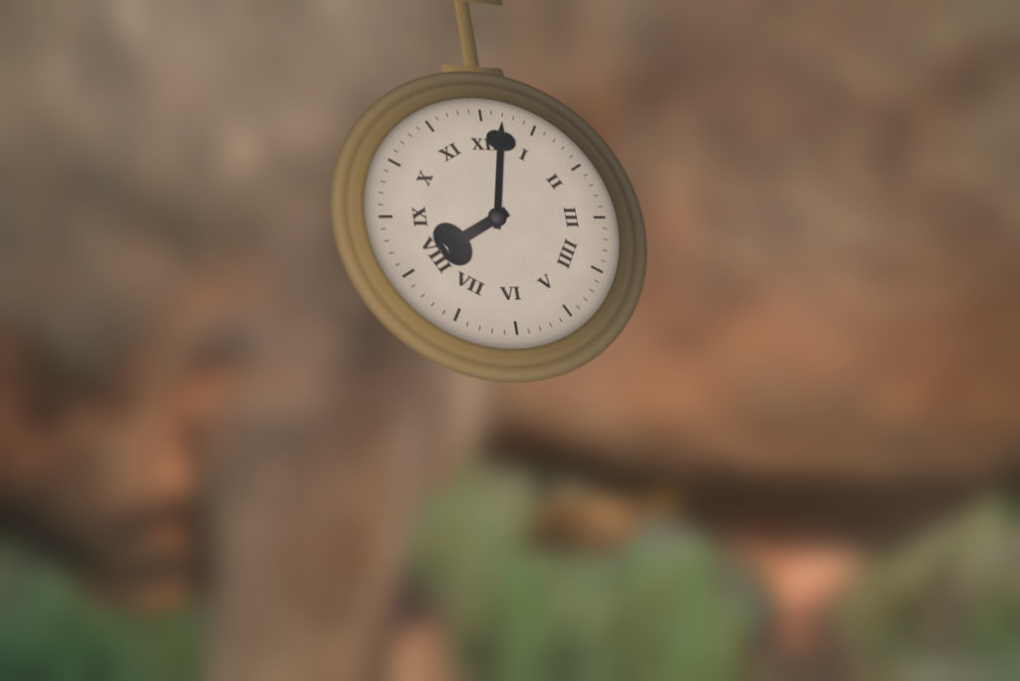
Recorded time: **8:02**
